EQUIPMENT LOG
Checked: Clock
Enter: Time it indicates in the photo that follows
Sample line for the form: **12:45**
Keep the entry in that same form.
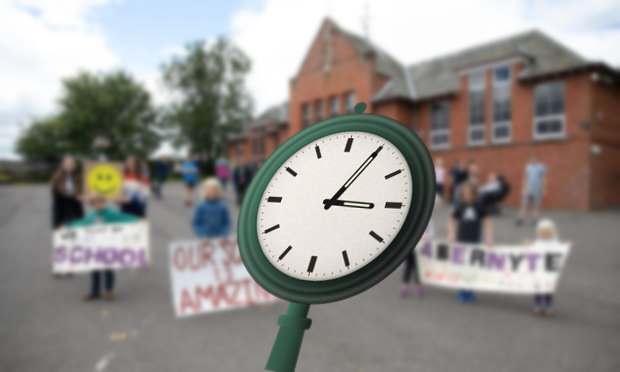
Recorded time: **3:05**
